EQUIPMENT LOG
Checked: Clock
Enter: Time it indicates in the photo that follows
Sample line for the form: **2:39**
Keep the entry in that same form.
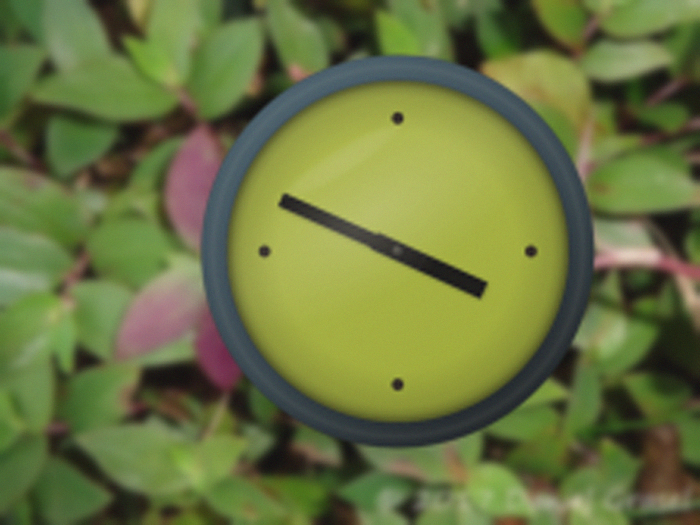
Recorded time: **3:49**
